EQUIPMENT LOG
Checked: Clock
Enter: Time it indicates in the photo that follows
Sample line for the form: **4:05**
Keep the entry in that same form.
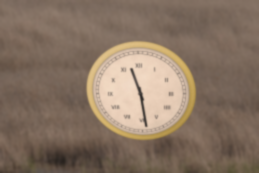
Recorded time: **11:29**
